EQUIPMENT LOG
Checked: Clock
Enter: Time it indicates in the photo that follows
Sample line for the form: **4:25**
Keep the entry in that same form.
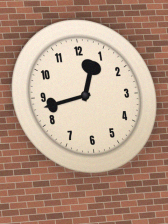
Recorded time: **12:43**
